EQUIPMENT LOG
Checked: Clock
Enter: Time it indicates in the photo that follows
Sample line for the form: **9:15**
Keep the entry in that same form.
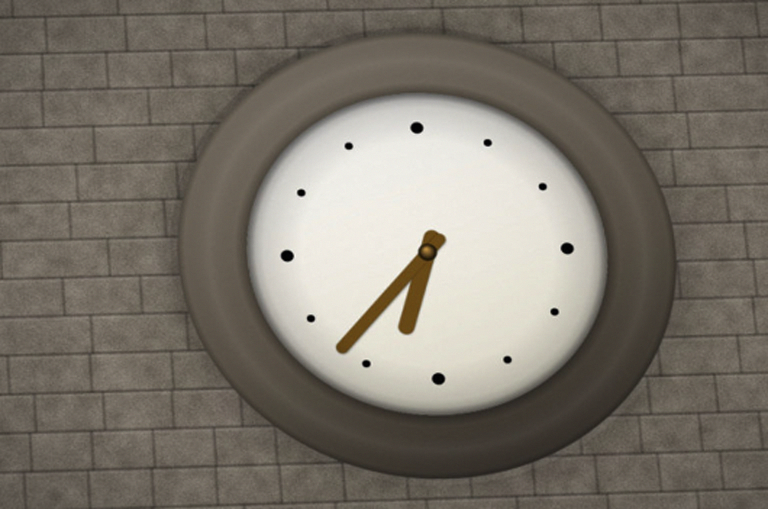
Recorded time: **6:37**
